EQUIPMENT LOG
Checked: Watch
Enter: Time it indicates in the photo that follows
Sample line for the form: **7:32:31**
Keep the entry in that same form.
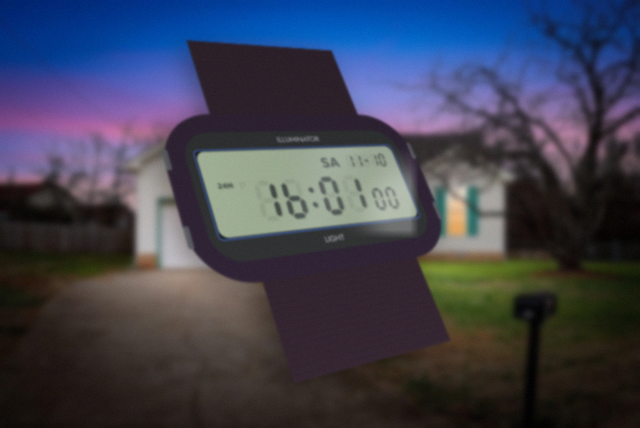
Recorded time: **16:01:00**
